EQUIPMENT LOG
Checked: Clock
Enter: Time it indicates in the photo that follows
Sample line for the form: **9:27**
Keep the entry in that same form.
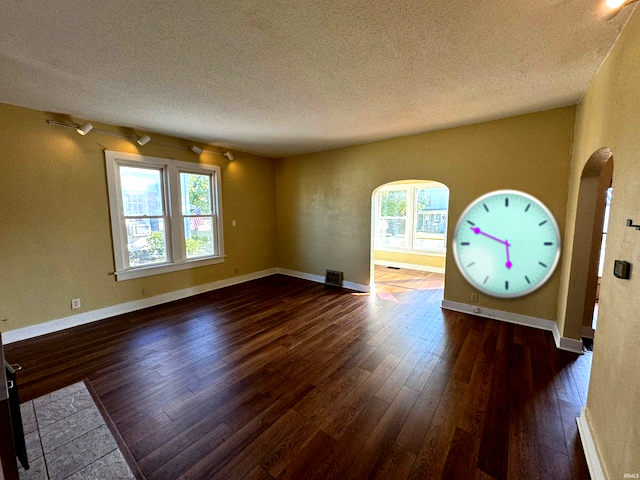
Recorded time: **5:49**
